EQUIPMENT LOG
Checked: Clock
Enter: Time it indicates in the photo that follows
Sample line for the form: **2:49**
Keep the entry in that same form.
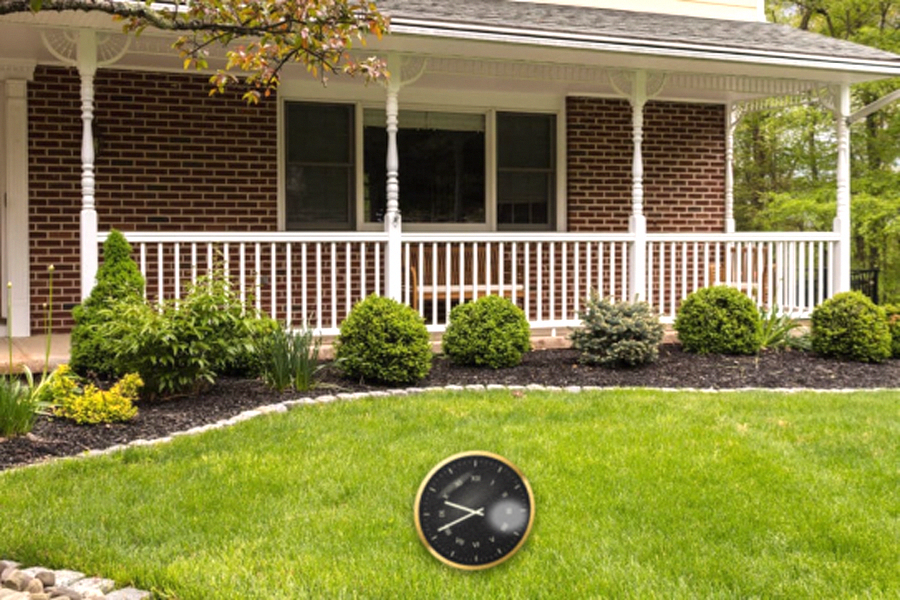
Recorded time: **9:41**
